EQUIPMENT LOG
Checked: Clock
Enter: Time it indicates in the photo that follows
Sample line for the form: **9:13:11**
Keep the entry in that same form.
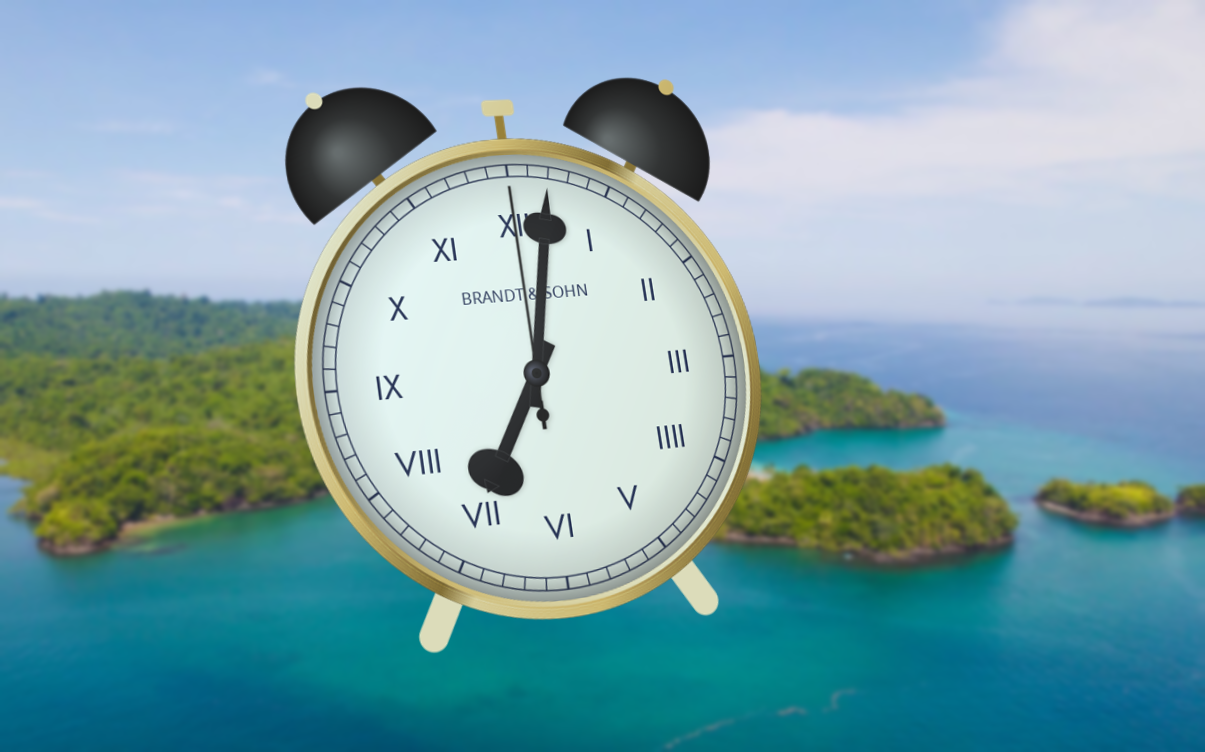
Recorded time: **7:02:00**
